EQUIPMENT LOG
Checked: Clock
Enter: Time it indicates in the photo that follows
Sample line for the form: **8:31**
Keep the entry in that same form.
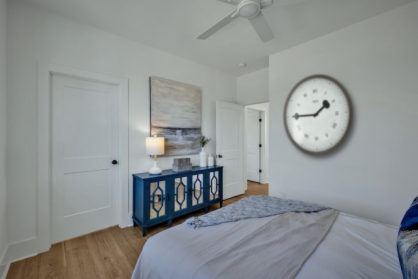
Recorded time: **1:45**
